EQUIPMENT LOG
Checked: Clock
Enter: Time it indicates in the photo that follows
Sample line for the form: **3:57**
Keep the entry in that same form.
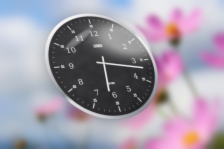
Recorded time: **6:17**
